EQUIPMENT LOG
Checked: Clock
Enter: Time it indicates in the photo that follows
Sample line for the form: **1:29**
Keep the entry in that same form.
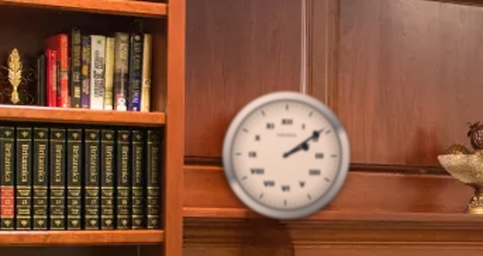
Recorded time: **2:09**
